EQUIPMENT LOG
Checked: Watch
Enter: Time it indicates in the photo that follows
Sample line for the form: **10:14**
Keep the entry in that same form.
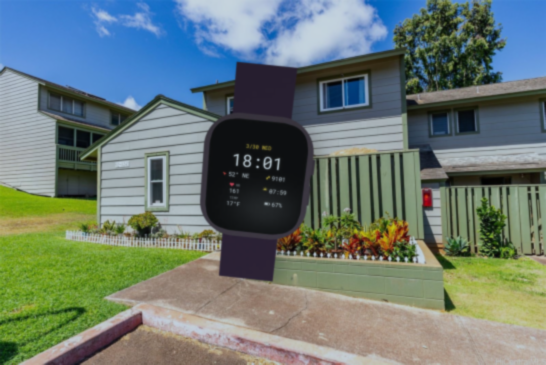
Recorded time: **18:01**
